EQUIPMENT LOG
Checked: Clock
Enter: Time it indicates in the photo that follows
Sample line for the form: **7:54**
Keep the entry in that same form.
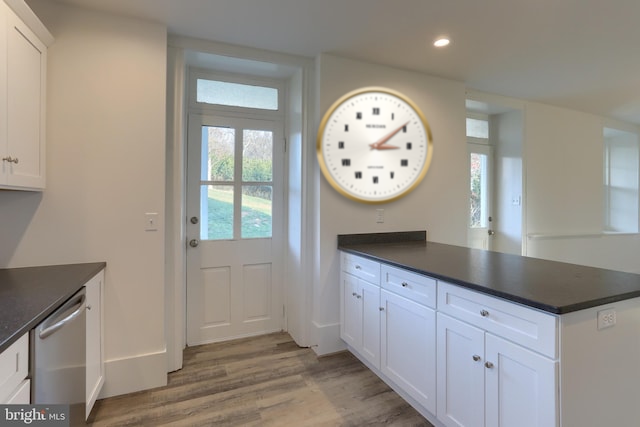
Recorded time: **3:09**
